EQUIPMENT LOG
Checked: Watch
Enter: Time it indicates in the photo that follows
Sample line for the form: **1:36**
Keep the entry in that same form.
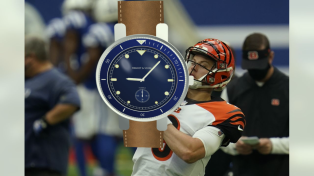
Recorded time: **9:07**
